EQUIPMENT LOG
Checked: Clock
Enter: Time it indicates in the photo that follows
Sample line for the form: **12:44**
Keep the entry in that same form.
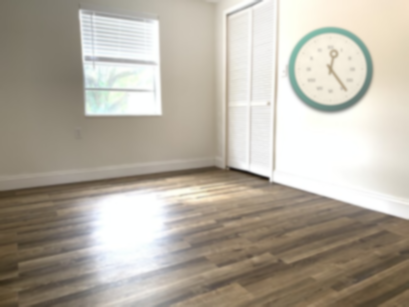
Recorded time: **12:24**
